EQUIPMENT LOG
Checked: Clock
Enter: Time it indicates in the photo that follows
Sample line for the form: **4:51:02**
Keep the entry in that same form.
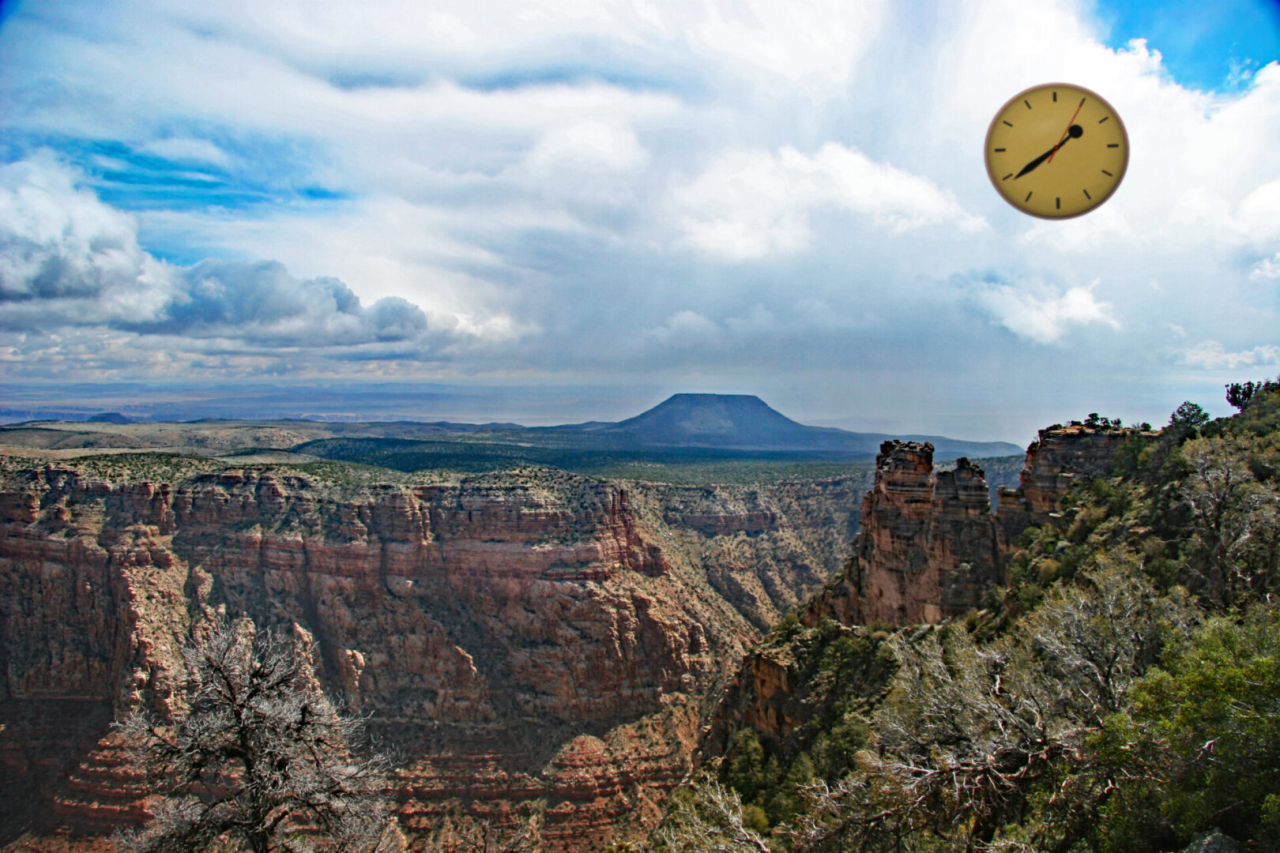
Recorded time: **1:39:05**
